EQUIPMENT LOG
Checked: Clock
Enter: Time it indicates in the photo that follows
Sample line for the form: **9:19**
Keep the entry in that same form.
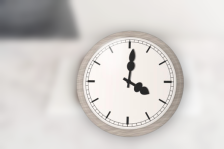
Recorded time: **4:01**
